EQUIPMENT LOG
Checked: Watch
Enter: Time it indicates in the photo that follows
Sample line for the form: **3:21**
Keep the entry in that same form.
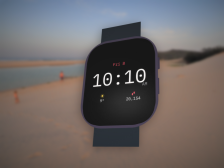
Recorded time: **10:10**
